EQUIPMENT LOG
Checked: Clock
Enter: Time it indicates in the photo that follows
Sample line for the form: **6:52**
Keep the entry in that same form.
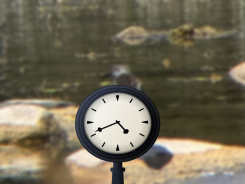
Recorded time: **4:41**
